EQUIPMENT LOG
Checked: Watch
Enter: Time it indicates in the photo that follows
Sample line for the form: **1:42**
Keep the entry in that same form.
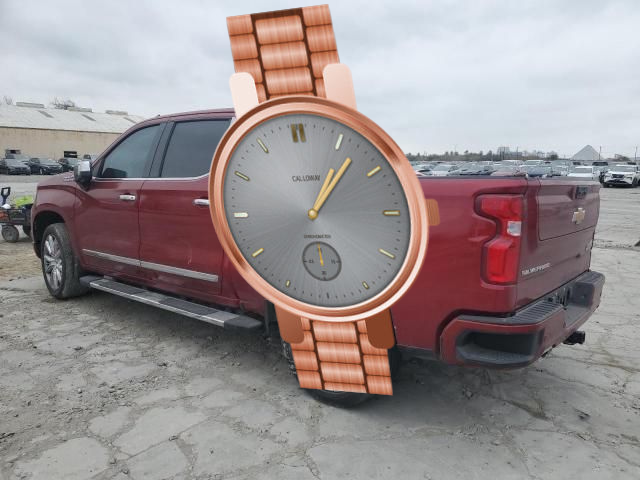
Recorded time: **1:07**
